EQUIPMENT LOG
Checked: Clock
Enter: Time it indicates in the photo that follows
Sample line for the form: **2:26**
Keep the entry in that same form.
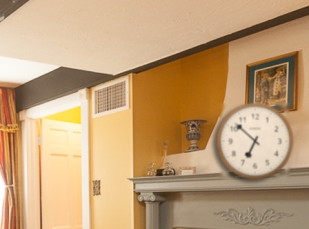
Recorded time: **6:52**
